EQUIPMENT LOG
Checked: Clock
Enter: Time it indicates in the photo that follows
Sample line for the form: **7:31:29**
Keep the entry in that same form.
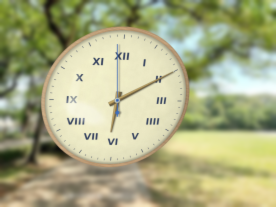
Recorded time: **6:09:59**
